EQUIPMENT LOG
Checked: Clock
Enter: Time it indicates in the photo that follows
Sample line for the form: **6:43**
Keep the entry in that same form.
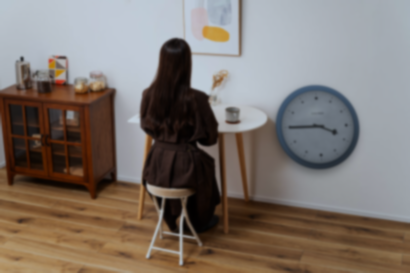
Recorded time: **3:45**
